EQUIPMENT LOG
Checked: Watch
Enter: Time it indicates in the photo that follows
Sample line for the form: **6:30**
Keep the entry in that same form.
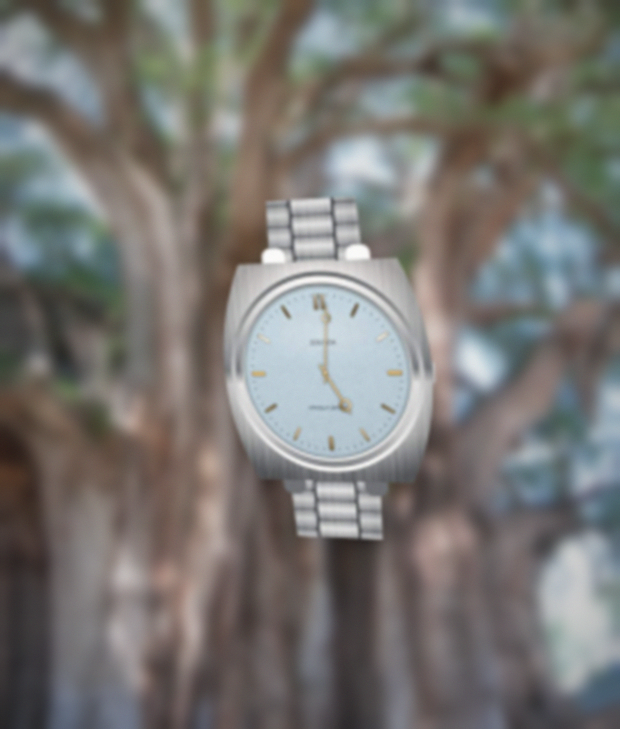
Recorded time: **5:01**
